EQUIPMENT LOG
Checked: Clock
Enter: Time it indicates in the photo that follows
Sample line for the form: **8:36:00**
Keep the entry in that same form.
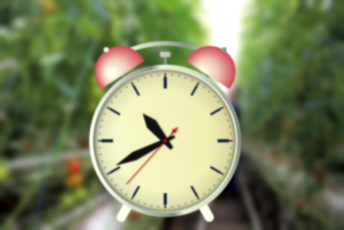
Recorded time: **10:40:37**
